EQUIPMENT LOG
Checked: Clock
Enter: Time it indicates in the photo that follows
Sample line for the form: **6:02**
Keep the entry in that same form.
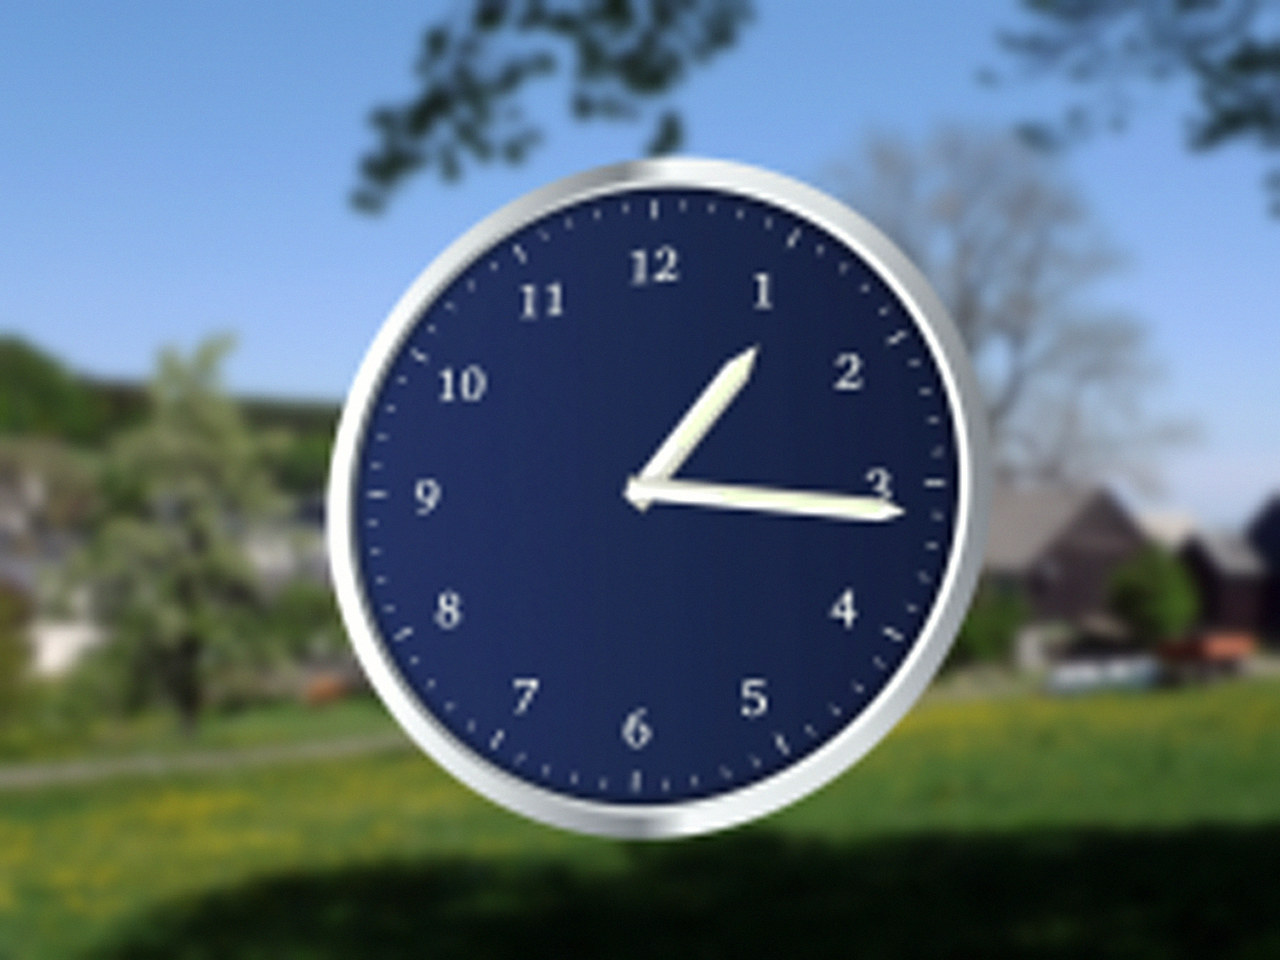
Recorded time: **1:16**
